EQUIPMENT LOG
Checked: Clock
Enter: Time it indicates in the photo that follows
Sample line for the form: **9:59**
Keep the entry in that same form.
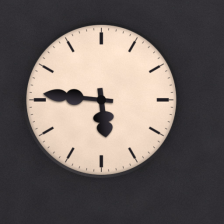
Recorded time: **5:46**
